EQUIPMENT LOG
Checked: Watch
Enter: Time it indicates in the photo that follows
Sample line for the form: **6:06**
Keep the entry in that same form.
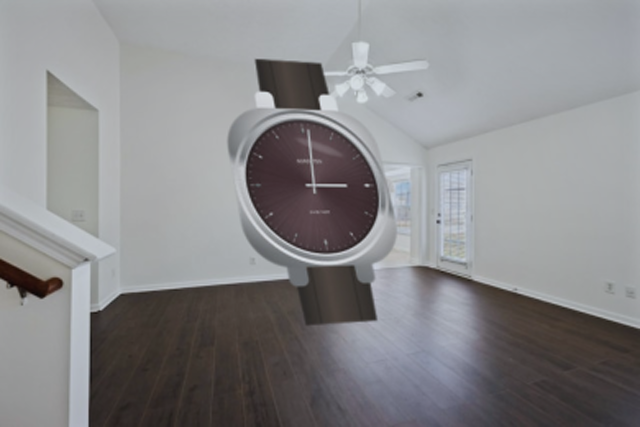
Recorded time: **3:01**
